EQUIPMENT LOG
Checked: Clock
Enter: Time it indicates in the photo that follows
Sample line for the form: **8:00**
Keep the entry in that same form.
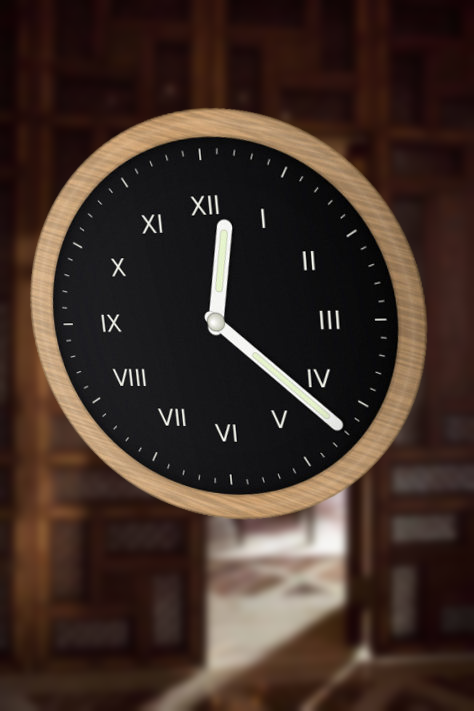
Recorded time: **12:22**
